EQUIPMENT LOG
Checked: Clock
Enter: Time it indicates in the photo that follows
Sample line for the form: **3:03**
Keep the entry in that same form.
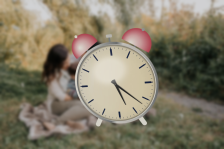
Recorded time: **5:22**
